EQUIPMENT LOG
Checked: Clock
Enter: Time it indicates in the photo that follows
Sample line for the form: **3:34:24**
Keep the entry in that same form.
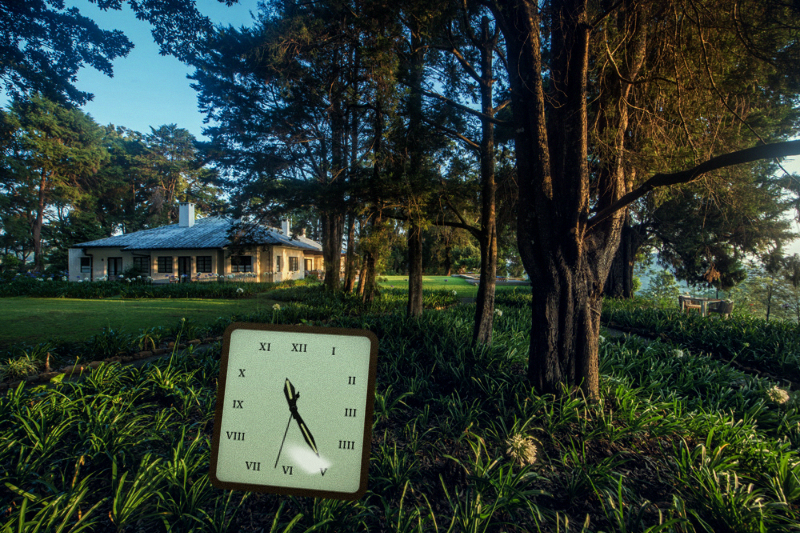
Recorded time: **11:24:32**
